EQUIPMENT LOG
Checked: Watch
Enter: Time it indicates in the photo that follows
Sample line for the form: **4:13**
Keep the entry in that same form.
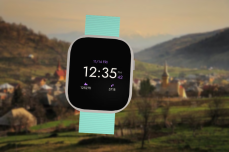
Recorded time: **12:35**
